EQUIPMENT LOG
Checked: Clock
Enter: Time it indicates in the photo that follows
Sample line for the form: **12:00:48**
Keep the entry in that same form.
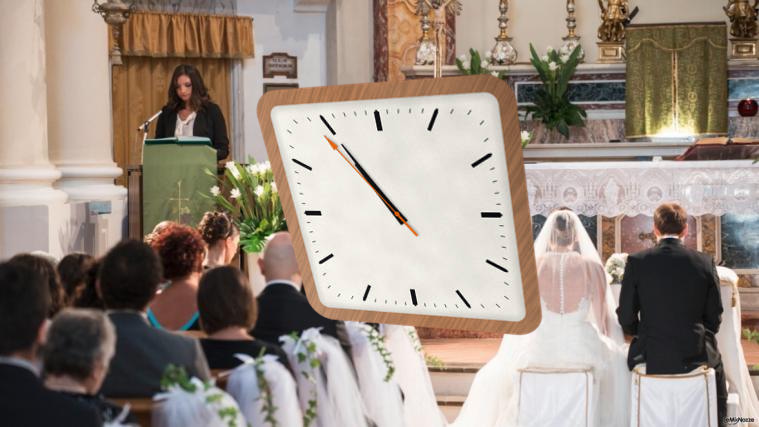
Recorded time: **10:54:54**
